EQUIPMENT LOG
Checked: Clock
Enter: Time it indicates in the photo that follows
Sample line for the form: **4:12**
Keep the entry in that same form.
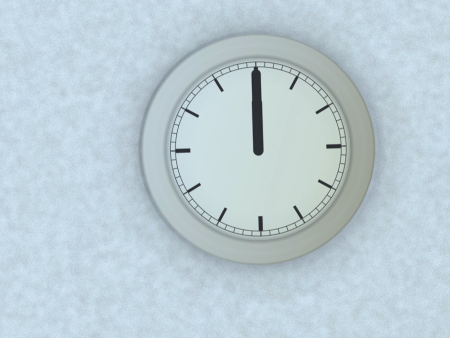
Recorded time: **12:00**
